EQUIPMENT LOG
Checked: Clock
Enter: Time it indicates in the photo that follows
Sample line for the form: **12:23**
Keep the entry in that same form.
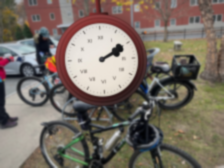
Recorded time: **2:10**
